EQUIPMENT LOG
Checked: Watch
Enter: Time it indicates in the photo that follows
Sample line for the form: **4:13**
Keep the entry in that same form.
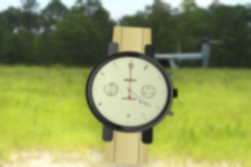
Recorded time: **4:21**
